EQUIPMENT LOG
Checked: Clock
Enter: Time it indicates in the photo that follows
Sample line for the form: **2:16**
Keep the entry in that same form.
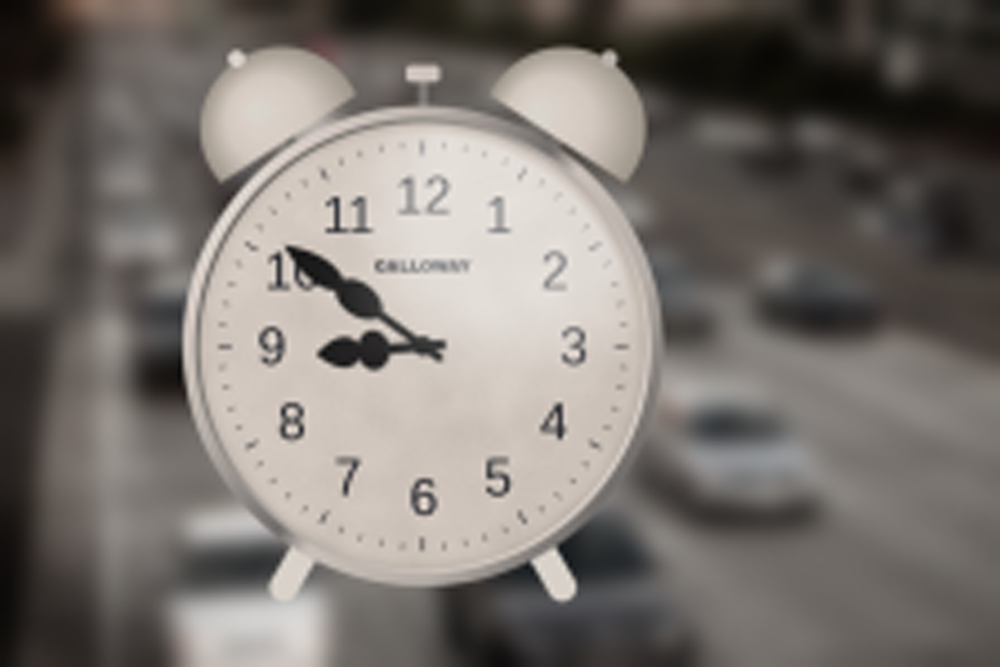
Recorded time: **8:51**
